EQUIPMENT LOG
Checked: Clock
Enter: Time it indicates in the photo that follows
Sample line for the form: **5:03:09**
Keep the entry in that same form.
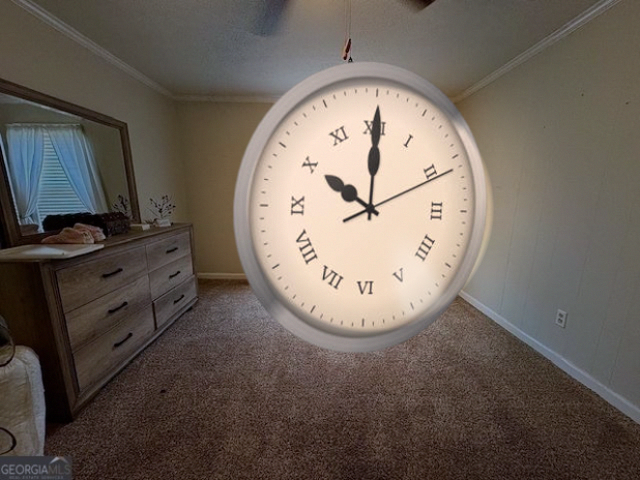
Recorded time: **10:00:11**
